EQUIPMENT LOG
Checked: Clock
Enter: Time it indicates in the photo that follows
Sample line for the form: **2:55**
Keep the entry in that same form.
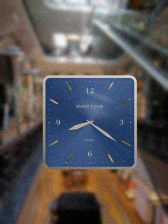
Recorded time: **8:21**
